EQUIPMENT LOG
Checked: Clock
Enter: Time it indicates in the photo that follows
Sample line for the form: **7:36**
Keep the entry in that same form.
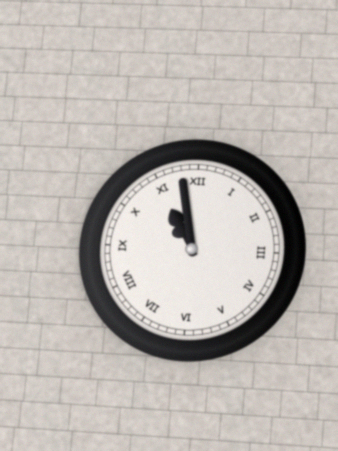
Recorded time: **10:58**
